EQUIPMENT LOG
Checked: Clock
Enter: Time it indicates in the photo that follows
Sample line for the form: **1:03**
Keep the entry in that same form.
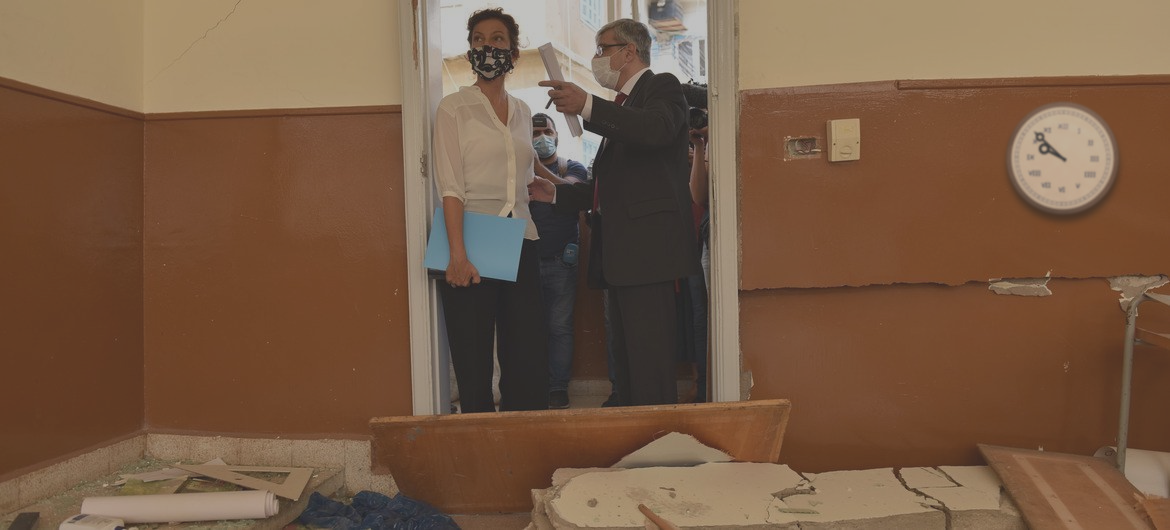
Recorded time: **9:52**
